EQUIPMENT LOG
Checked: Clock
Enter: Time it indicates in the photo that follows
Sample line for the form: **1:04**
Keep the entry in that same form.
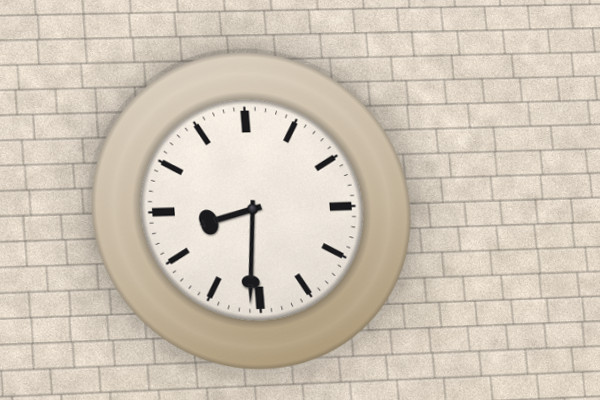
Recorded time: **8:31**
